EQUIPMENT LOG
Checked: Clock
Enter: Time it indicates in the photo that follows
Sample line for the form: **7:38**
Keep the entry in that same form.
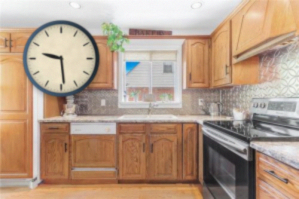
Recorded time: **9:29**
